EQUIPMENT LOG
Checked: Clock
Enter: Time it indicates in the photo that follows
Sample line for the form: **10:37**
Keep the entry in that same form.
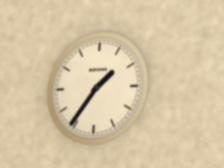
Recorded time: **1:36**
